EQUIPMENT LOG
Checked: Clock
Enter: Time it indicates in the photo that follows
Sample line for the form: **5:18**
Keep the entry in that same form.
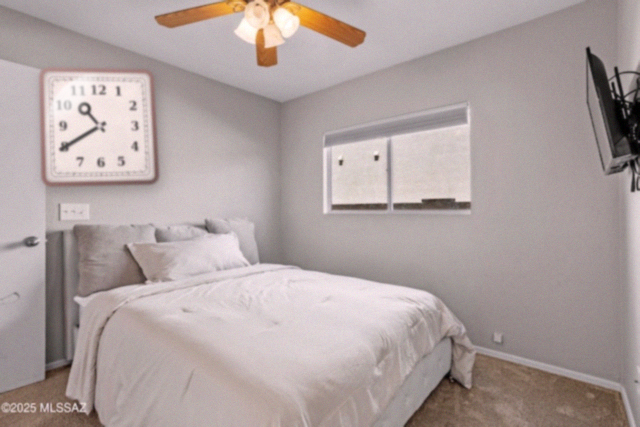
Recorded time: **10:40**
